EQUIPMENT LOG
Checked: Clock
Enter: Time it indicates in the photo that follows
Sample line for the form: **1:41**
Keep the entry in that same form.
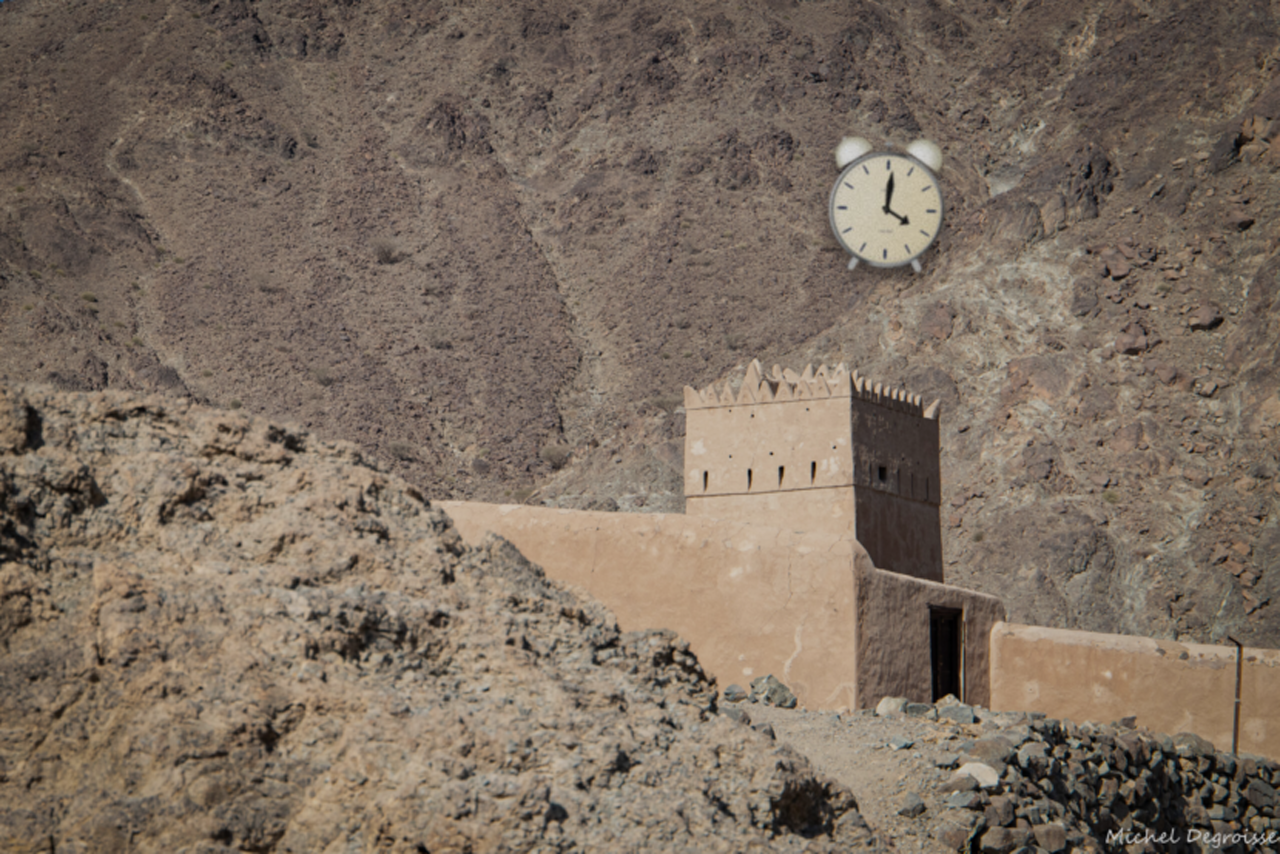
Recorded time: **4:01**
